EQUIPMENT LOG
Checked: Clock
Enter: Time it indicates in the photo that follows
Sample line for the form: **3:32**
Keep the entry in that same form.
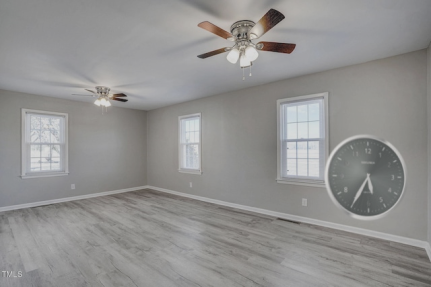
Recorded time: **5:35**
